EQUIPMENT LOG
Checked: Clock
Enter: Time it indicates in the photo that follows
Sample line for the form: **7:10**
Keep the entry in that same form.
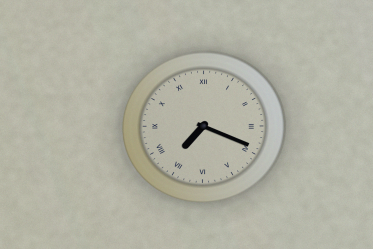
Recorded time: **7:19**
